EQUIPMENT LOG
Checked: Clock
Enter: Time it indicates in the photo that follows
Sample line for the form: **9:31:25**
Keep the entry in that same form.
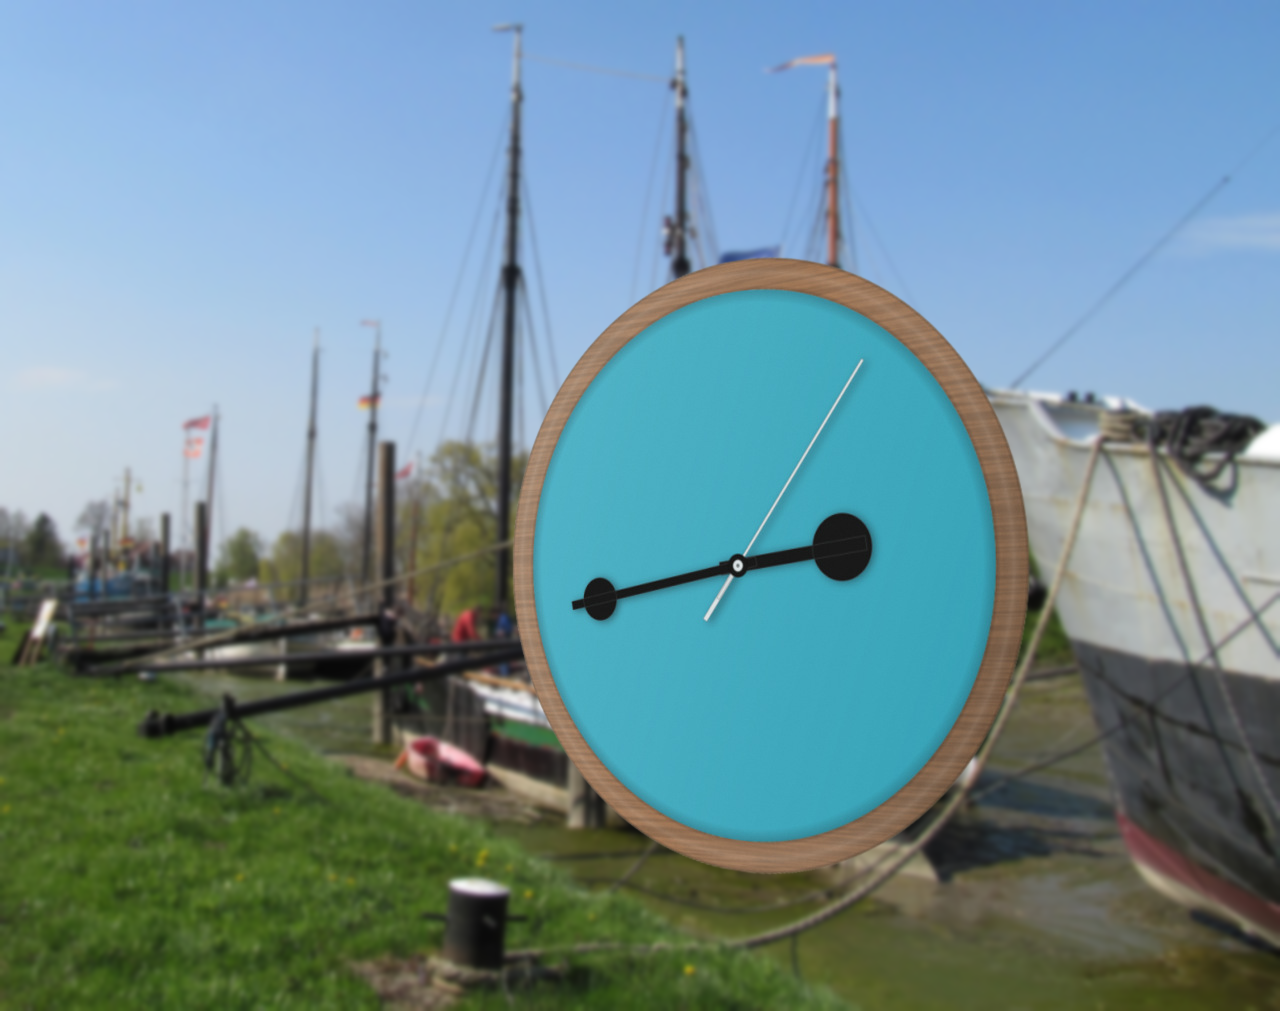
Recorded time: **2:43:06**
